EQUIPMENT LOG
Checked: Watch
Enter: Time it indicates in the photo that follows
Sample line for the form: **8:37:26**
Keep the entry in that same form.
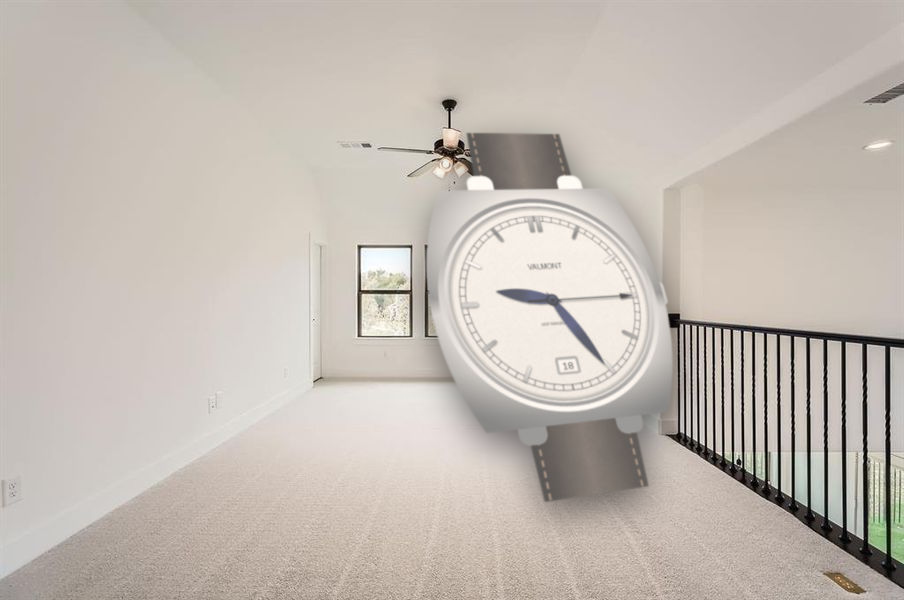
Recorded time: **9:25:15**
